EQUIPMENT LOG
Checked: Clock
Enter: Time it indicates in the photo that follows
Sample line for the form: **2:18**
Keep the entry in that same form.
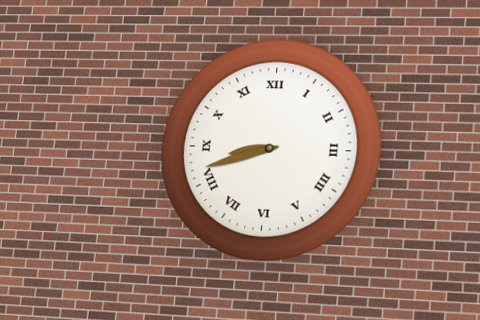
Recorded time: **8:42**
